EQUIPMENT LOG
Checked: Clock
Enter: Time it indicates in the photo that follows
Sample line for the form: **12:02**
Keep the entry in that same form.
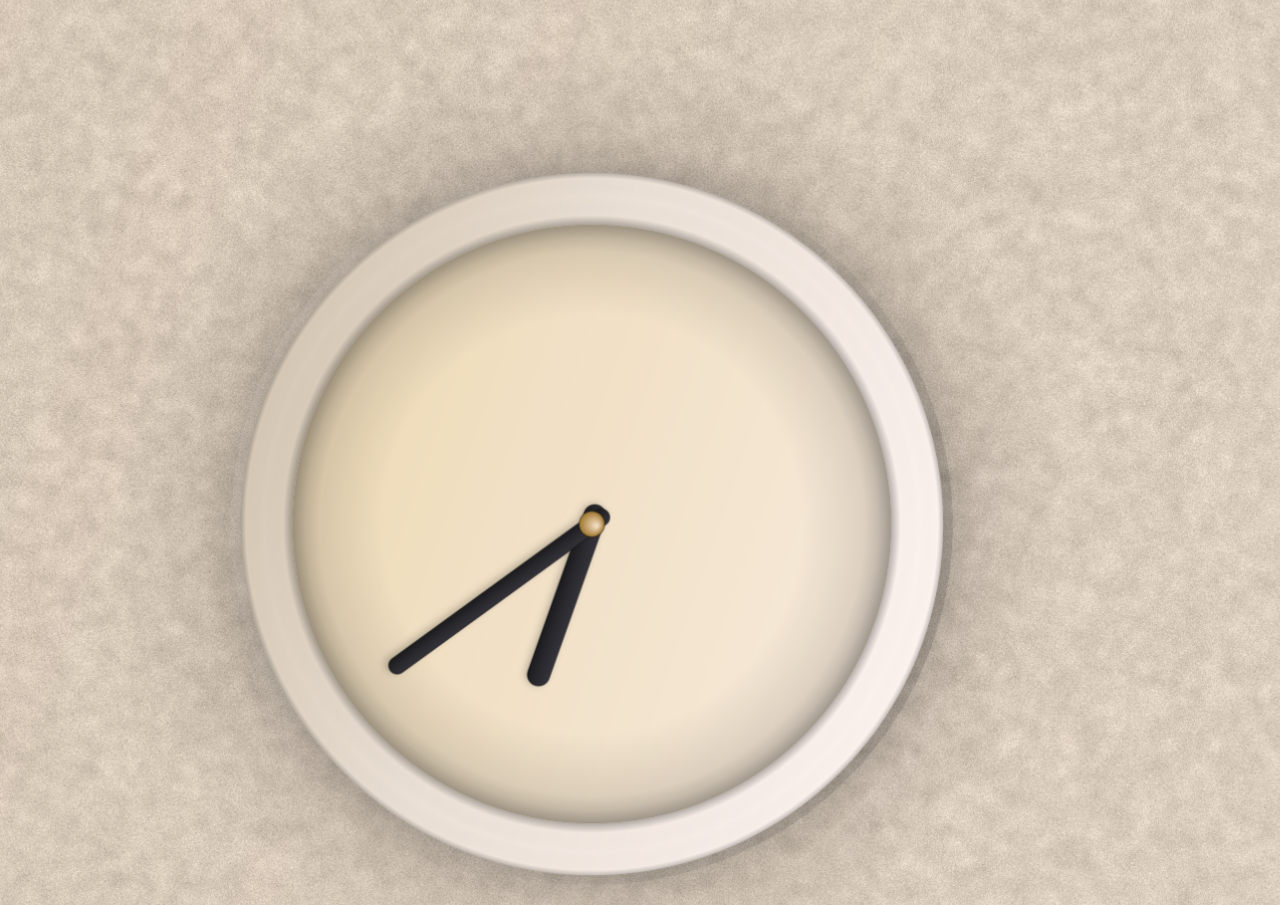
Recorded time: **6:39**
